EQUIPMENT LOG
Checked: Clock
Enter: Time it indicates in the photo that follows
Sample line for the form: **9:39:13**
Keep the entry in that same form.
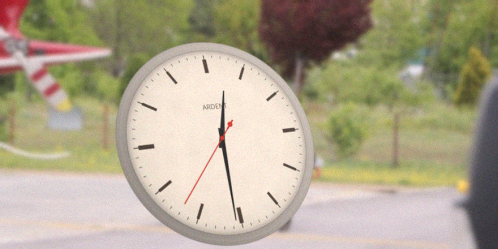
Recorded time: **12:30:37**
